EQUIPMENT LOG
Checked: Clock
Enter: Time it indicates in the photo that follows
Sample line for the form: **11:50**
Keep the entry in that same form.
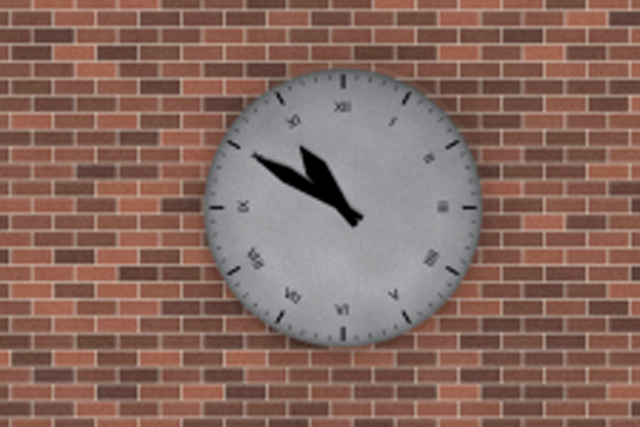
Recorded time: **10:50**
